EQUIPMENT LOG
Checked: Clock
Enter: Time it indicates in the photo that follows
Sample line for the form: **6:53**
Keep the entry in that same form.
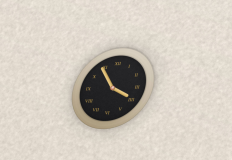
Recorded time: **3:54**
